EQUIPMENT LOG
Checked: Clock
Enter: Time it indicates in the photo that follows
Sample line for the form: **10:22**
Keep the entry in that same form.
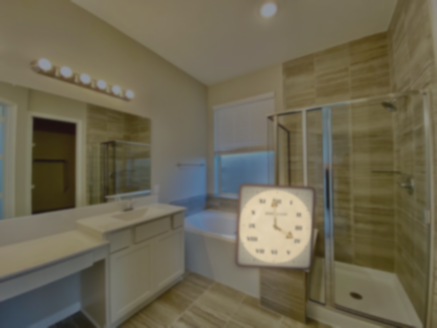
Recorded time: **3:59**
